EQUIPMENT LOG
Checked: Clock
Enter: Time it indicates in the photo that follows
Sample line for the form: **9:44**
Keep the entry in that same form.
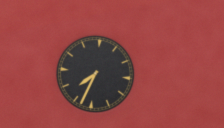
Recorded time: **7:33**
